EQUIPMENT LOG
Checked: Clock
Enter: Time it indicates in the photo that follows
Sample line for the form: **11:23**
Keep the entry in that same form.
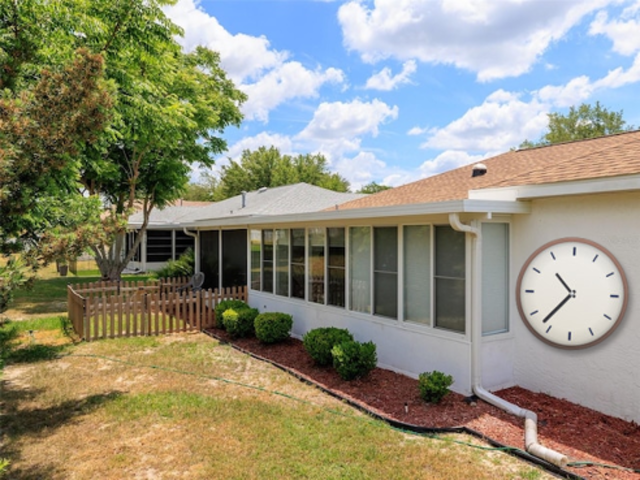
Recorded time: **10:37**
